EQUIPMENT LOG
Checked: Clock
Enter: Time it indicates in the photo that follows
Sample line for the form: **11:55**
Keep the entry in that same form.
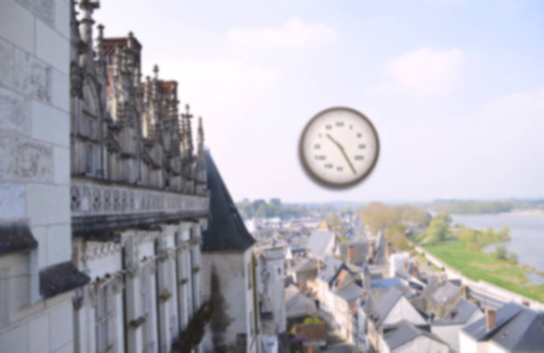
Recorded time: **10:25**
